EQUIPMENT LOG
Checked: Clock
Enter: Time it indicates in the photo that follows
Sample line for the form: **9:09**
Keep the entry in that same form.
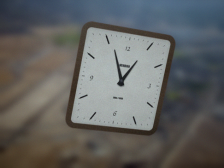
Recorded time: **12:56**
